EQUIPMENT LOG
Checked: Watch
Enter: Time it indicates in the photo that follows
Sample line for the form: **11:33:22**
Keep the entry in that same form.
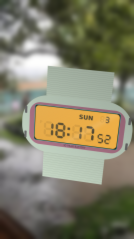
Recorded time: **18:17:52**
